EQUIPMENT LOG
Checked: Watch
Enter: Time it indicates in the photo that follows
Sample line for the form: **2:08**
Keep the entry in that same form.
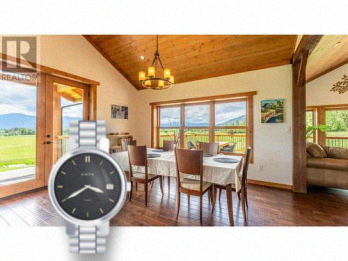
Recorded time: **3:40**
